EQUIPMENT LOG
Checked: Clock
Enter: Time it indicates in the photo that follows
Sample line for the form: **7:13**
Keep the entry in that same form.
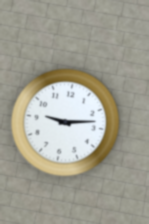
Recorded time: **9:13**
